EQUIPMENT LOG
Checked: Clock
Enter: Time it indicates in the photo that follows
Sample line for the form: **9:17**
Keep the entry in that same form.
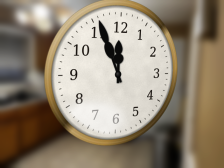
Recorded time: **11:56**
